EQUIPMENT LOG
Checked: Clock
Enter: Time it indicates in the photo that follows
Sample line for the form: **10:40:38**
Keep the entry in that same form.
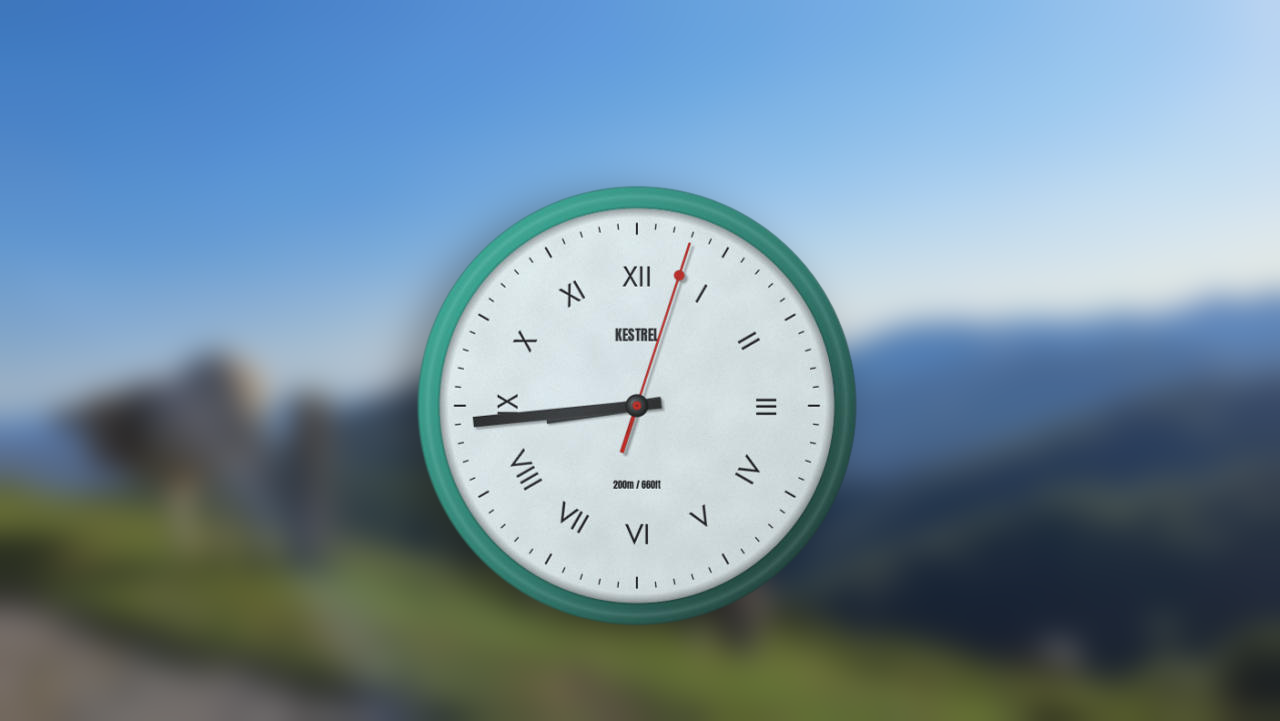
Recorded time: **8:44:03**
